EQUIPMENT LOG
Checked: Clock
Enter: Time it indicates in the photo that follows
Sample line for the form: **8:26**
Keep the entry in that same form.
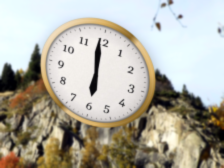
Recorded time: **5:59**
